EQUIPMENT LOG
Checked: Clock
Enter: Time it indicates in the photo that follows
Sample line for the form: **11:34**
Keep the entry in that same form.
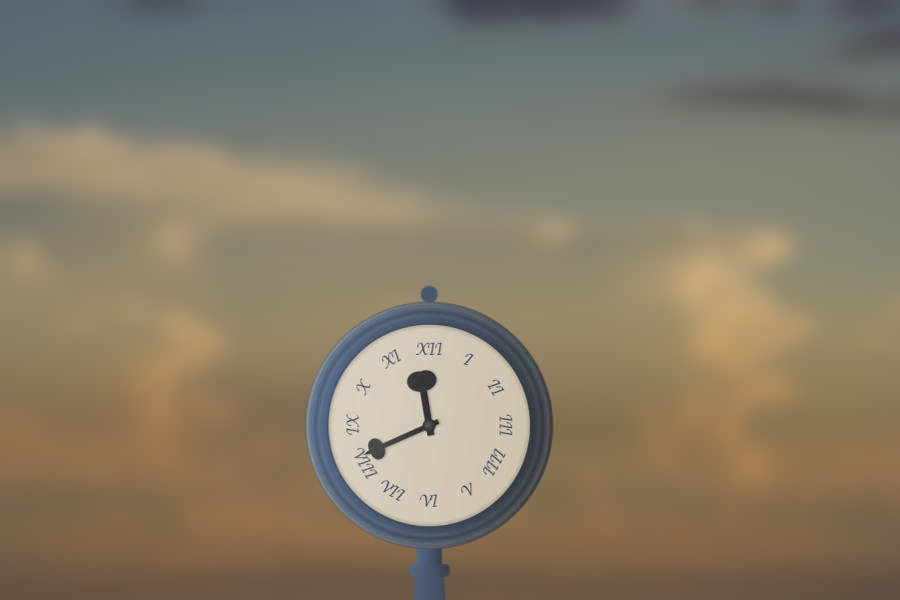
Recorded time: **11:41**
